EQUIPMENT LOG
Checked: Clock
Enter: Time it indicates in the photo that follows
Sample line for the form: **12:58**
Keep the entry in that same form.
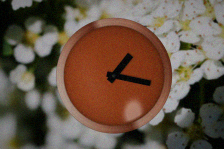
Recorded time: **1:17**
